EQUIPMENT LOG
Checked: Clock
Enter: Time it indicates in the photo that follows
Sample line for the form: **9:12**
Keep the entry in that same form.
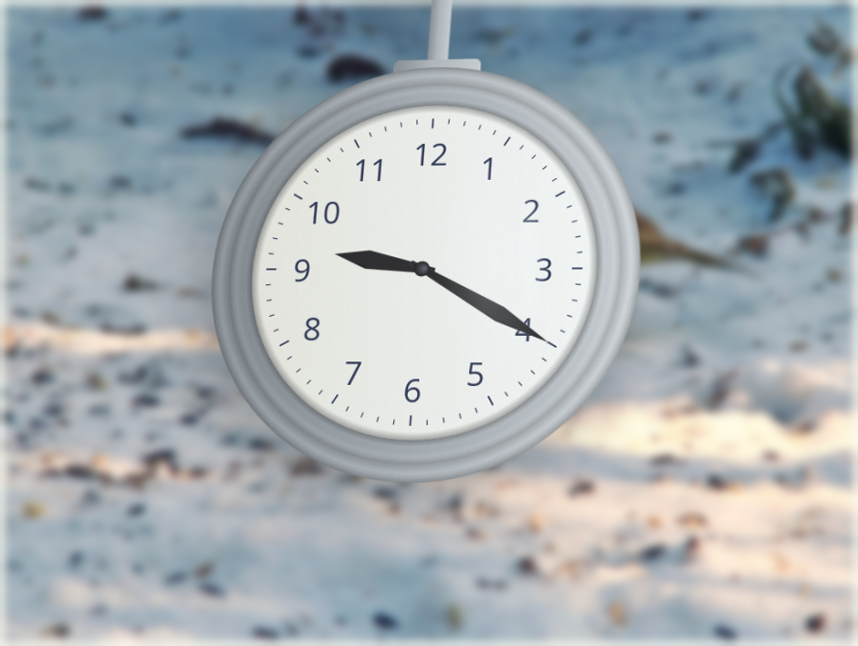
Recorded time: **9:20**
